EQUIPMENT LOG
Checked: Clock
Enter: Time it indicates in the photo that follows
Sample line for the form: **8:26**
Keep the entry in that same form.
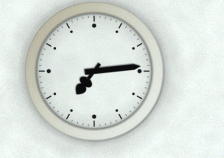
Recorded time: **7:14**
